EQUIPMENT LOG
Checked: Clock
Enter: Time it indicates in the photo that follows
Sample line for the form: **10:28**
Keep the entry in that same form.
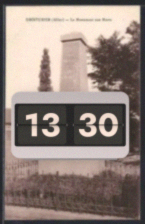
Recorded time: **13:30**
